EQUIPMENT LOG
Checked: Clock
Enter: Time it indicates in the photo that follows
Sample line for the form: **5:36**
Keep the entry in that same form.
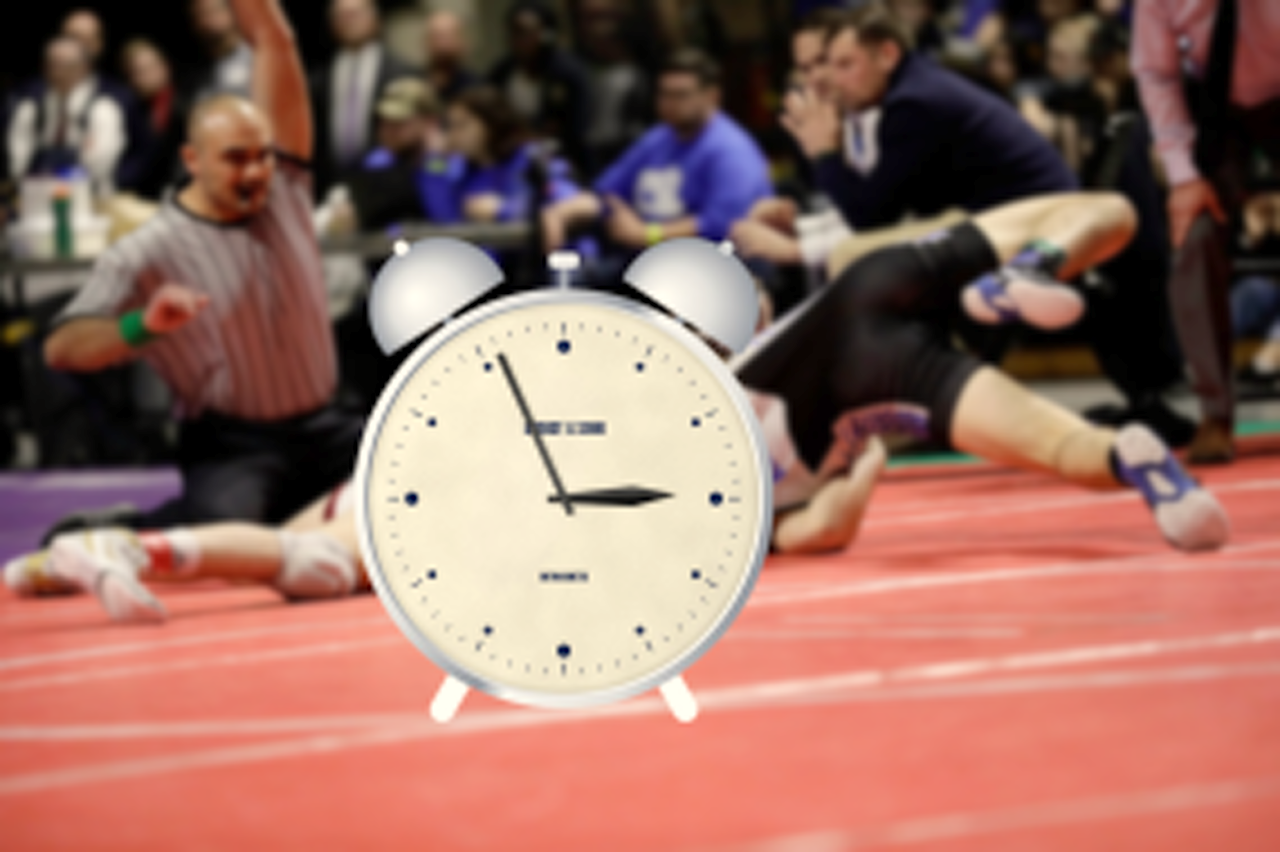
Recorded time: **2:56**
